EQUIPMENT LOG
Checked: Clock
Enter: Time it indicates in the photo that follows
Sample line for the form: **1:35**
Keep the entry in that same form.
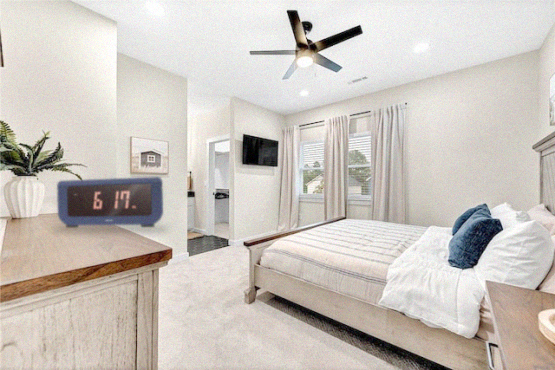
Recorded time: **6:17**
